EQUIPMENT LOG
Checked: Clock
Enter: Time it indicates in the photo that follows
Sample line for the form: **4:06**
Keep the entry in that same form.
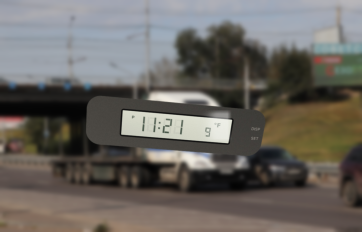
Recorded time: **11:21**
